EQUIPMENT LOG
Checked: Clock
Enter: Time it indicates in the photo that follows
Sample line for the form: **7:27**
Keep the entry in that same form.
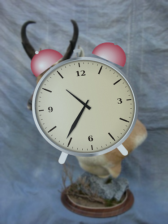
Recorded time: **10:36**
